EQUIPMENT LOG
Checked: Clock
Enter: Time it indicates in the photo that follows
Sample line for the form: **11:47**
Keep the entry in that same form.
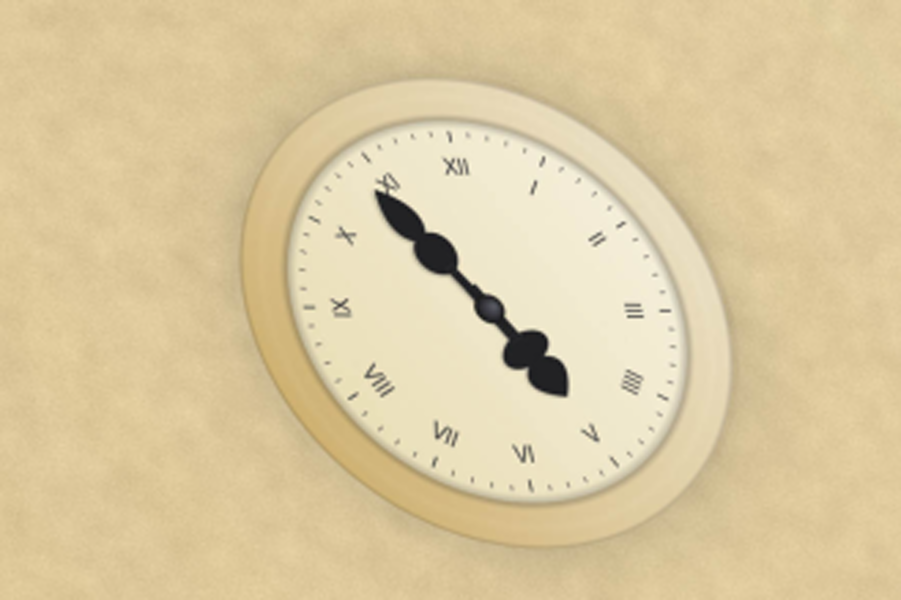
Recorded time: **4:54**
